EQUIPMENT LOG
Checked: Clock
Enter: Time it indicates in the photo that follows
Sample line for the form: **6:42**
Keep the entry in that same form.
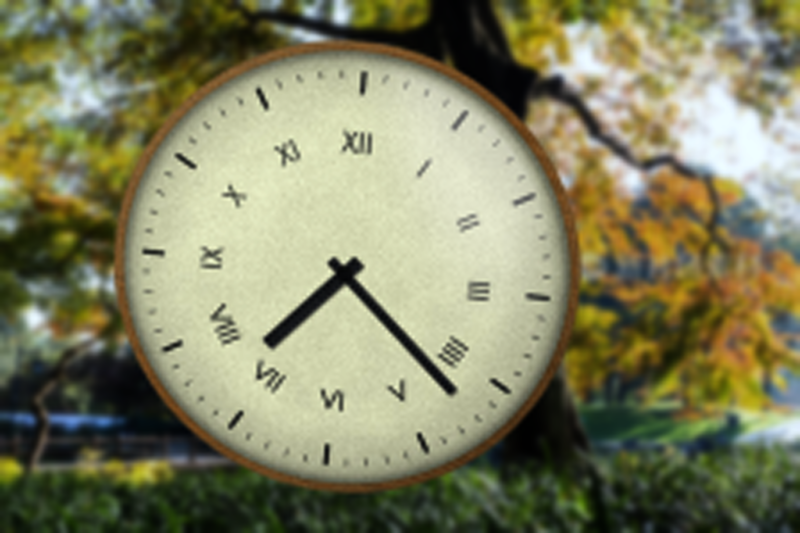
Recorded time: **7:22**
